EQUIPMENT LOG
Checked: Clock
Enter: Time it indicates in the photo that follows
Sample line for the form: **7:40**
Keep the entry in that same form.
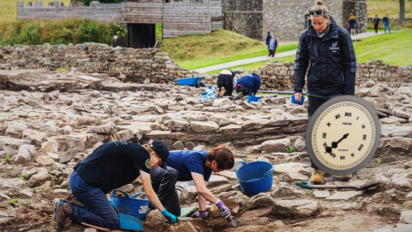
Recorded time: **7:38**
